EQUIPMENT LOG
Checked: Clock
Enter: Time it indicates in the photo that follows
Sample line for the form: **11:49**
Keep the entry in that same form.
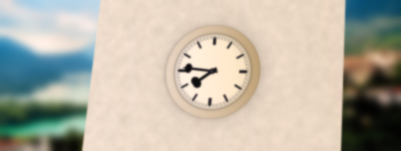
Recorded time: **7:46**
